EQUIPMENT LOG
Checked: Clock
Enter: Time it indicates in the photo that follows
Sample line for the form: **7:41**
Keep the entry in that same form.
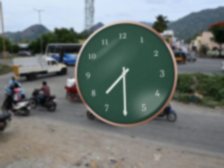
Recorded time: **7:30**
